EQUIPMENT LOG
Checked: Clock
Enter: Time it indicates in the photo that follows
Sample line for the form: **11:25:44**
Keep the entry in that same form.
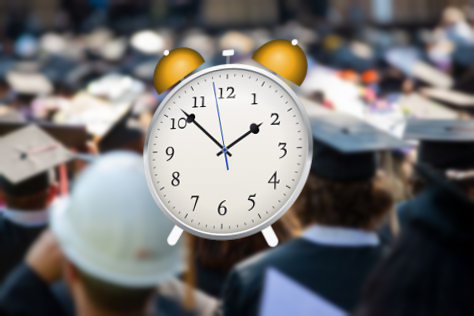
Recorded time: **1:51:58**
